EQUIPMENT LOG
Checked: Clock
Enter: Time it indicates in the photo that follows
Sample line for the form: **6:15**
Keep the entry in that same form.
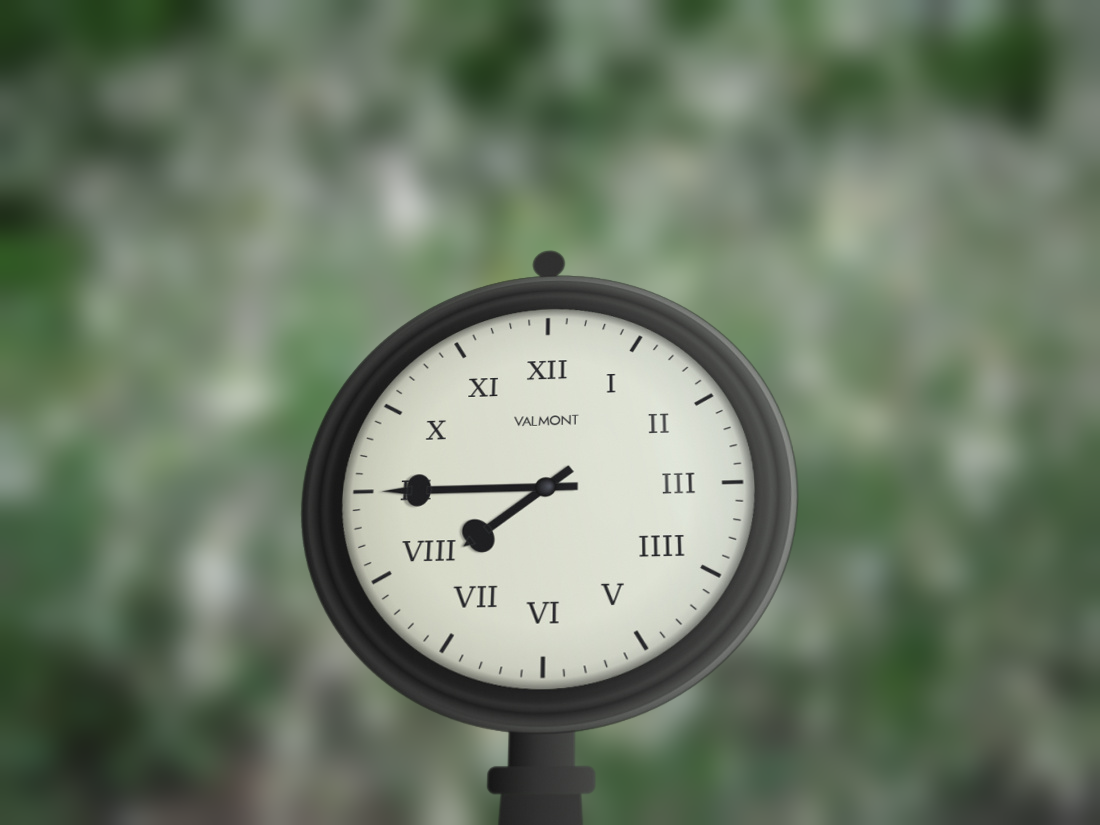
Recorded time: **7:45**
